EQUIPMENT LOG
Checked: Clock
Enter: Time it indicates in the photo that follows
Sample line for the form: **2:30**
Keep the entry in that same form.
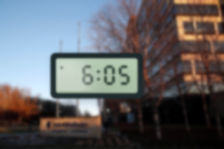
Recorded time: **6:05**
